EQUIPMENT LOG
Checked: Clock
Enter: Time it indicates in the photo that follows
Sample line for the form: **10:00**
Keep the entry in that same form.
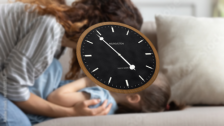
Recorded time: **4:54**
